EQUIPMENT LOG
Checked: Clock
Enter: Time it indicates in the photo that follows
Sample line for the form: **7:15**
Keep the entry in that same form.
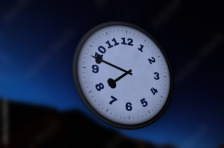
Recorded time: **7:48**
